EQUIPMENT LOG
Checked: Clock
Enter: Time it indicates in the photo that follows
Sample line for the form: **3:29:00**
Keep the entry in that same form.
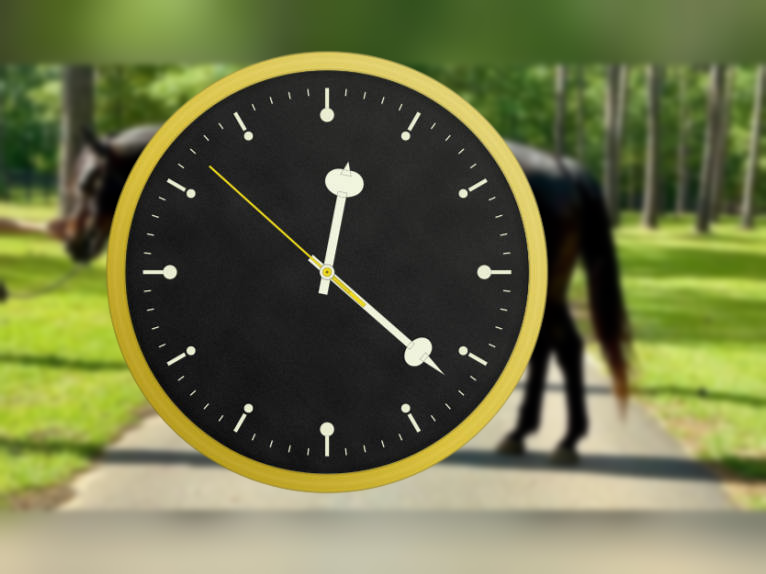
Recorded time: **12:21:52**
